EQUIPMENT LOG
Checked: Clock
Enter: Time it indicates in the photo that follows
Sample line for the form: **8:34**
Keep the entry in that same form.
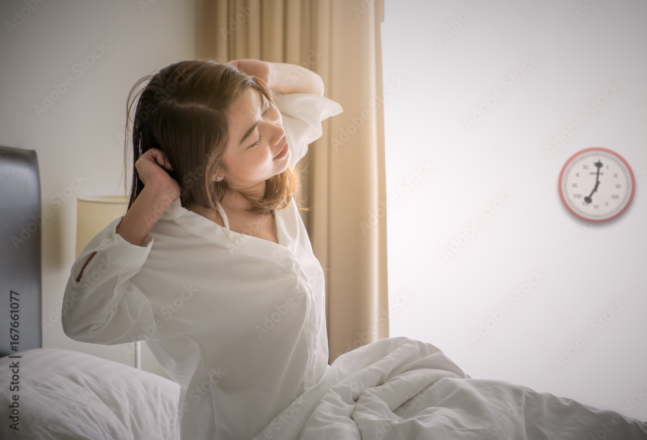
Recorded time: **7:01**
